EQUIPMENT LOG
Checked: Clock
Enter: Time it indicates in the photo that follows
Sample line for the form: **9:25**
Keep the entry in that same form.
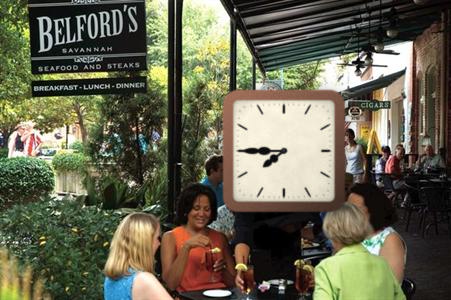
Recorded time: **7:45**
